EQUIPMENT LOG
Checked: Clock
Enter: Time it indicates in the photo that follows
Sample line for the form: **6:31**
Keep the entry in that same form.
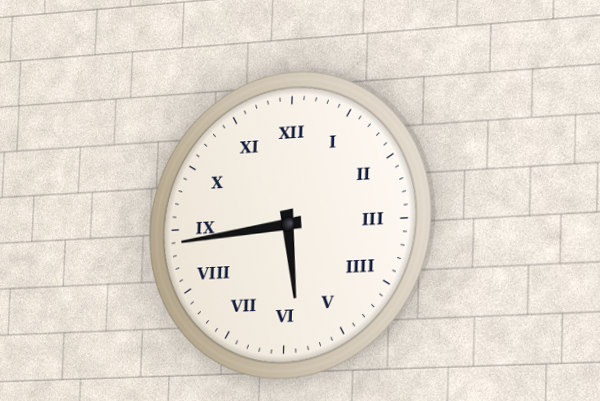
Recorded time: **5:44**
